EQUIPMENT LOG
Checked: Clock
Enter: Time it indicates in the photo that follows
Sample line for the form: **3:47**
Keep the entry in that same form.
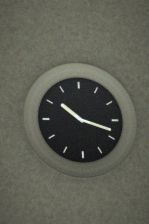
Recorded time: **10:18**
